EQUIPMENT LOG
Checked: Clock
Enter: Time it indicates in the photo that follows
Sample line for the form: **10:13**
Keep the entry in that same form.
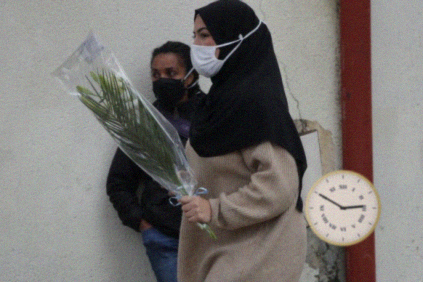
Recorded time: **2:50**
